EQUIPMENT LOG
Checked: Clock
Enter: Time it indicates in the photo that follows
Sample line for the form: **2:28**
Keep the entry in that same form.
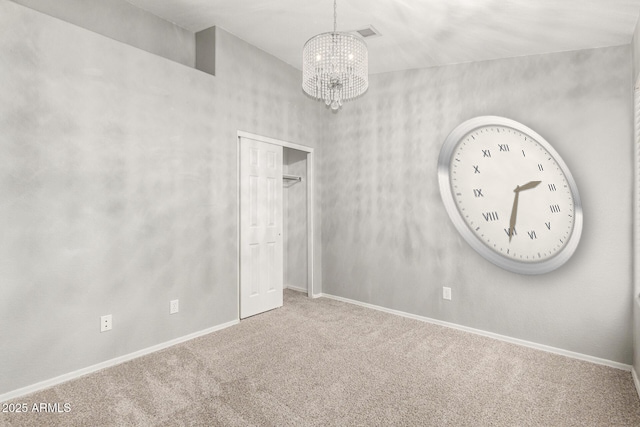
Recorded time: **2:35**
